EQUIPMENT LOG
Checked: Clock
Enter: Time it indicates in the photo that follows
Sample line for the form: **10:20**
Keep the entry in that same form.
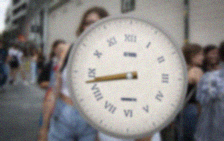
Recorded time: **8:43**
